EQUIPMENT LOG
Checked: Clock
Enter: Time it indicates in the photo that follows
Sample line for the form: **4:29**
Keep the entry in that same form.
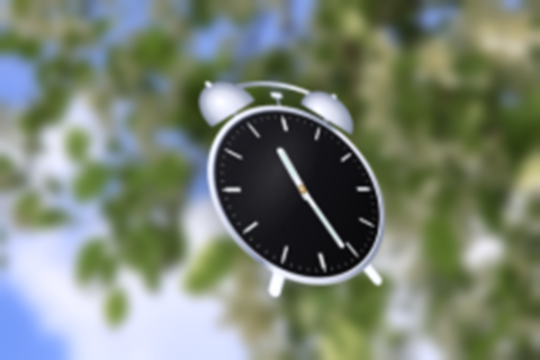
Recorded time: **11:26**
